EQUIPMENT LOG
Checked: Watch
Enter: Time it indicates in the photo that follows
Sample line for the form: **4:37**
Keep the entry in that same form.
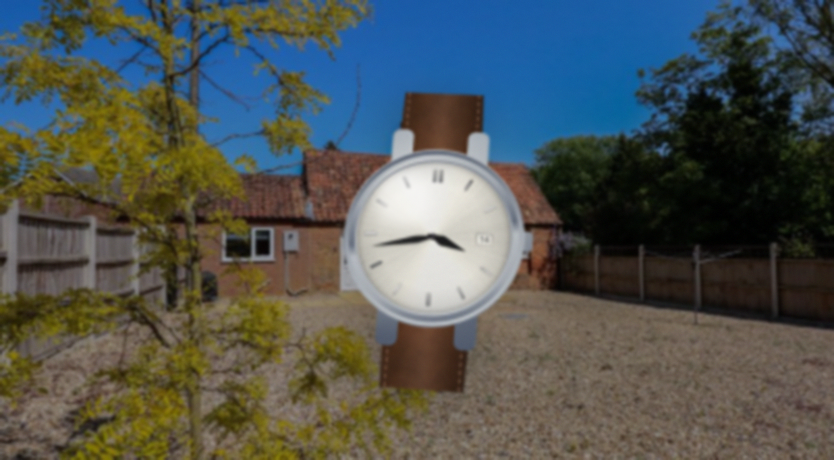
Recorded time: **3:43**
